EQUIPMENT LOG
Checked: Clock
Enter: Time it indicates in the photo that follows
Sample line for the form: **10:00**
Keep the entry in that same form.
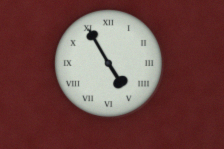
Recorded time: **4:55**
